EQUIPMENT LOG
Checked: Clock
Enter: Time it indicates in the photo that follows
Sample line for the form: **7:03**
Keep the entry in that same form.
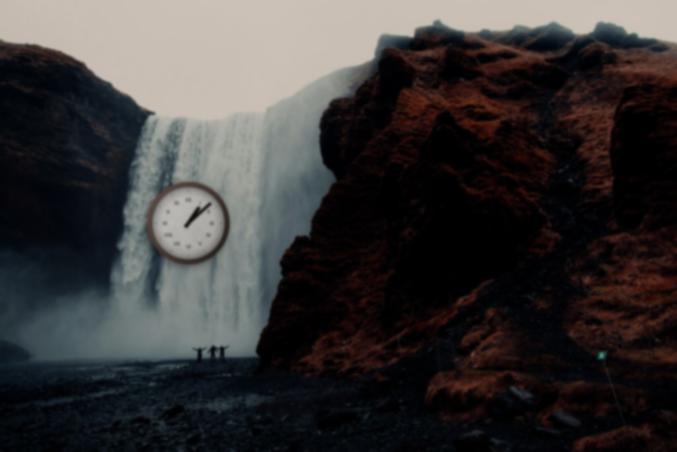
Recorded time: **1:08**
